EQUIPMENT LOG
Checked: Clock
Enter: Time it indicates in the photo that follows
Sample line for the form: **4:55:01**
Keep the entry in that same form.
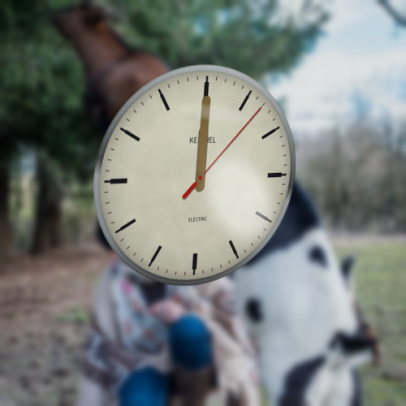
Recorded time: **12:00:07**
